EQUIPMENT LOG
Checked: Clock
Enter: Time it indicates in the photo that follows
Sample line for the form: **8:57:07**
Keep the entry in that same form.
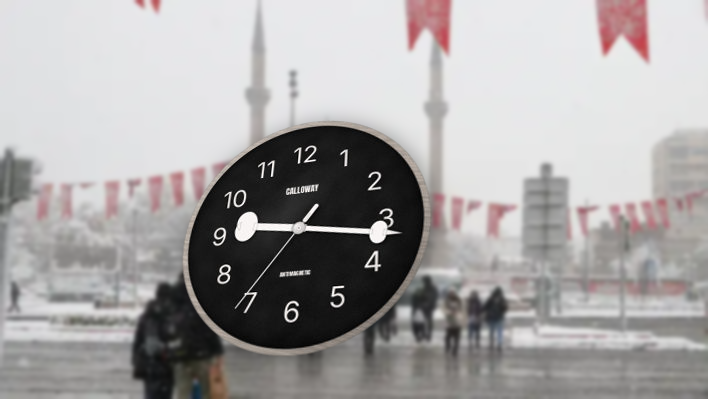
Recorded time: **9:16:36**
